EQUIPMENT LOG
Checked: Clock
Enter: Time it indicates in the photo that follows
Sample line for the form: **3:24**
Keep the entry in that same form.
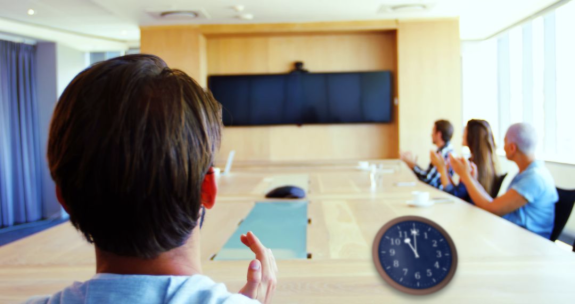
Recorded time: **11:00**
